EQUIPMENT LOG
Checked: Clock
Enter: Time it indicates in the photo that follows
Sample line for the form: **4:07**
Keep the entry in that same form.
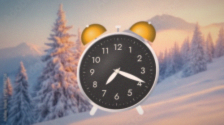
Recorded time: **7:19**
